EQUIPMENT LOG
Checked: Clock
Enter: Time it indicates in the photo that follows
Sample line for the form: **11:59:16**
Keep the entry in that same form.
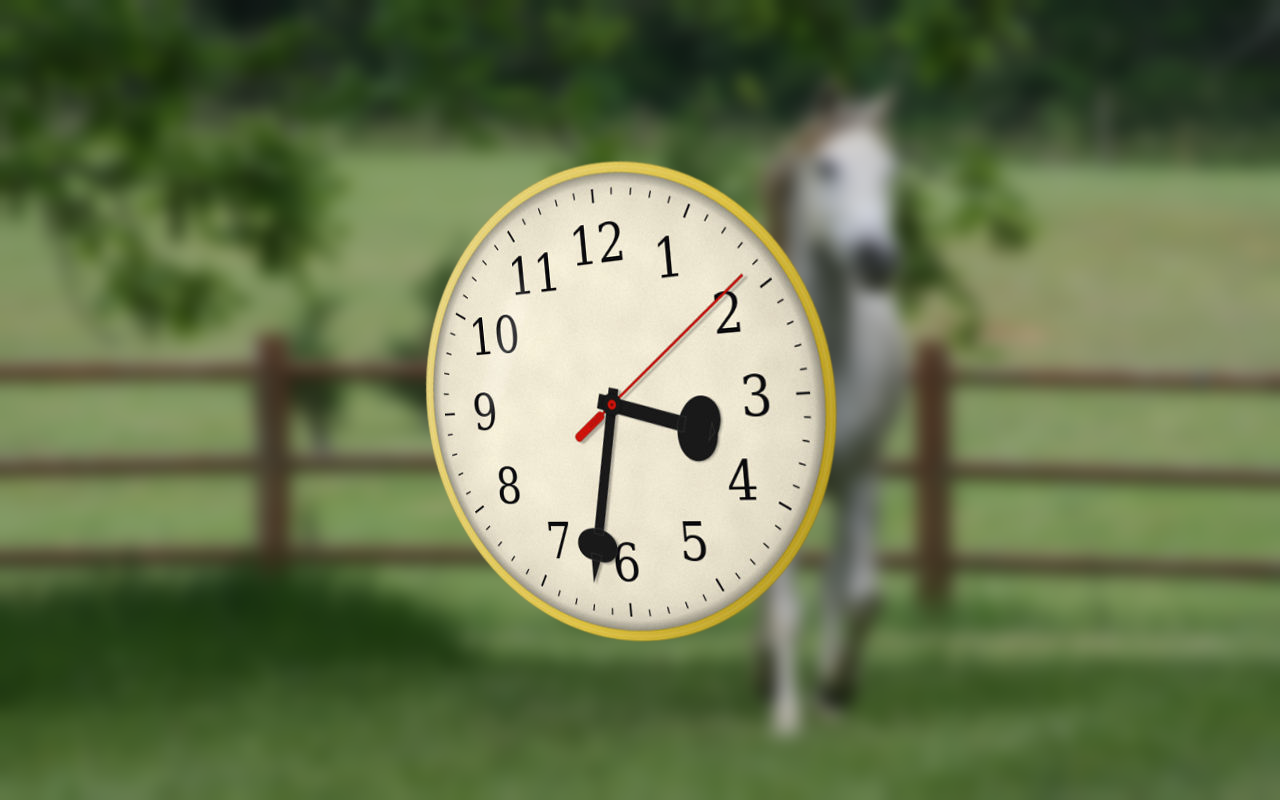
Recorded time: **3:32:09**
